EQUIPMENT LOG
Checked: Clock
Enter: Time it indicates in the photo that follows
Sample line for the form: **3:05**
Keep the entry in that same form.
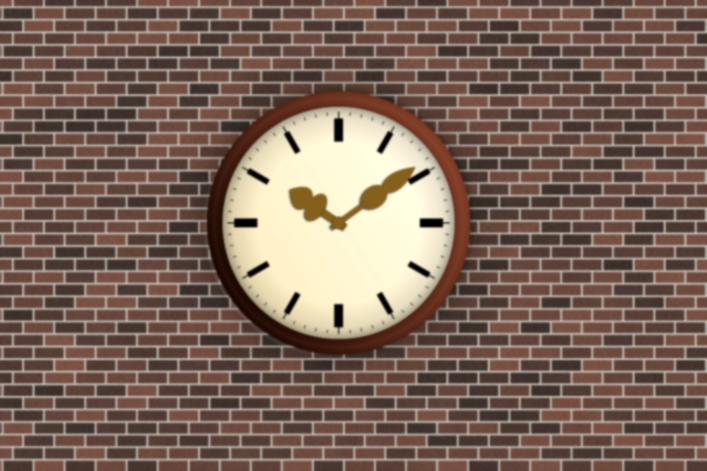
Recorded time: **10:09**
